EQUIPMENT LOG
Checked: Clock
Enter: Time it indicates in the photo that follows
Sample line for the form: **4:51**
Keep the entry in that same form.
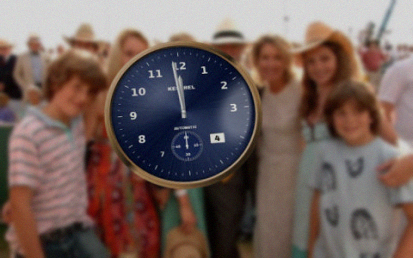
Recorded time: **11:59**
